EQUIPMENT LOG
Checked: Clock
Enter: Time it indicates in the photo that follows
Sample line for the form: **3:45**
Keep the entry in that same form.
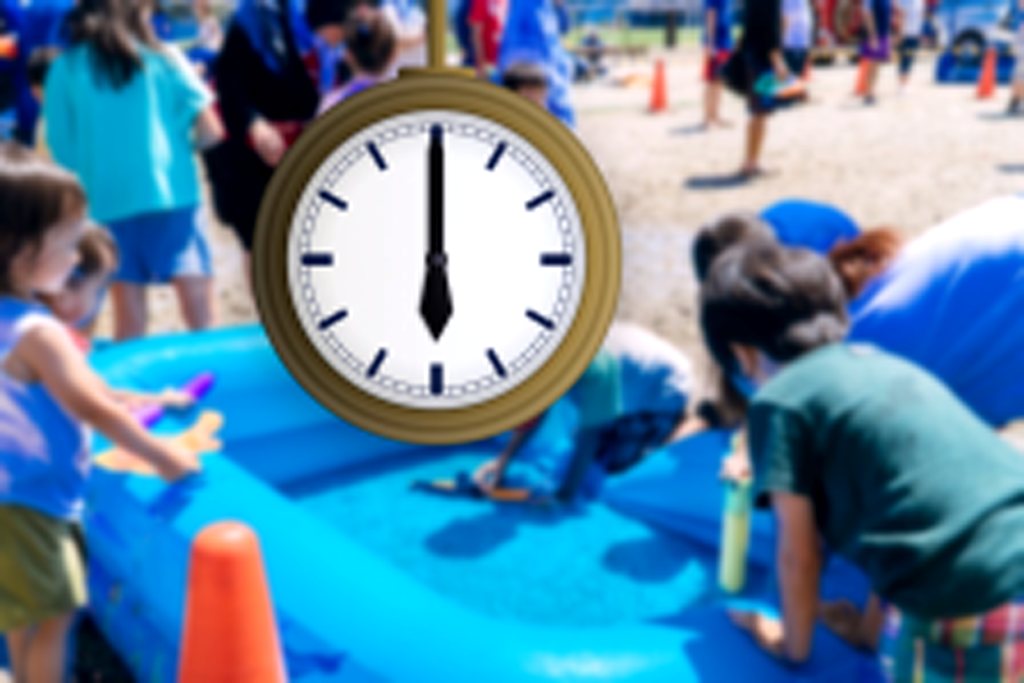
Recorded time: **6:00**
